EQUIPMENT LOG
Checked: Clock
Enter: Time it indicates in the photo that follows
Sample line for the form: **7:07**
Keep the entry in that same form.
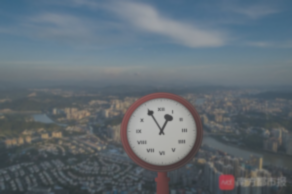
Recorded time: **12:55**
